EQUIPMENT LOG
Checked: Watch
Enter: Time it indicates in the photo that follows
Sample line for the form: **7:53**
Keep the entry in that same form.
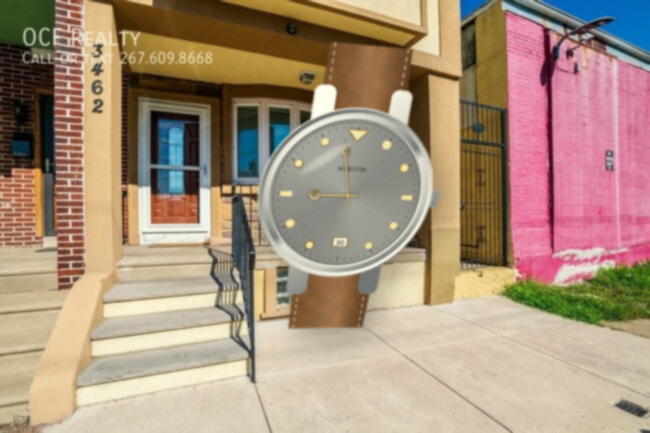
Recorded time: **8:58**
